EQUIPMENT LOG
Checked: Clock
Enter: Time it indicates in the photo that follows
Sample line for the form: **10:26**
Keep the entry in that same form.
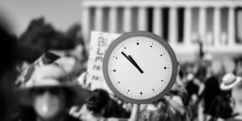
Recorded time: **10:53**
